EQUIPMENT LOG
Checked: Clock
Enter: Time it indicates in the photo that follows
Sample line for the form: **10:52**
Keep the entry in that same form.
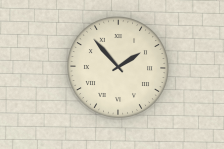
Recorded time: **1:53**
